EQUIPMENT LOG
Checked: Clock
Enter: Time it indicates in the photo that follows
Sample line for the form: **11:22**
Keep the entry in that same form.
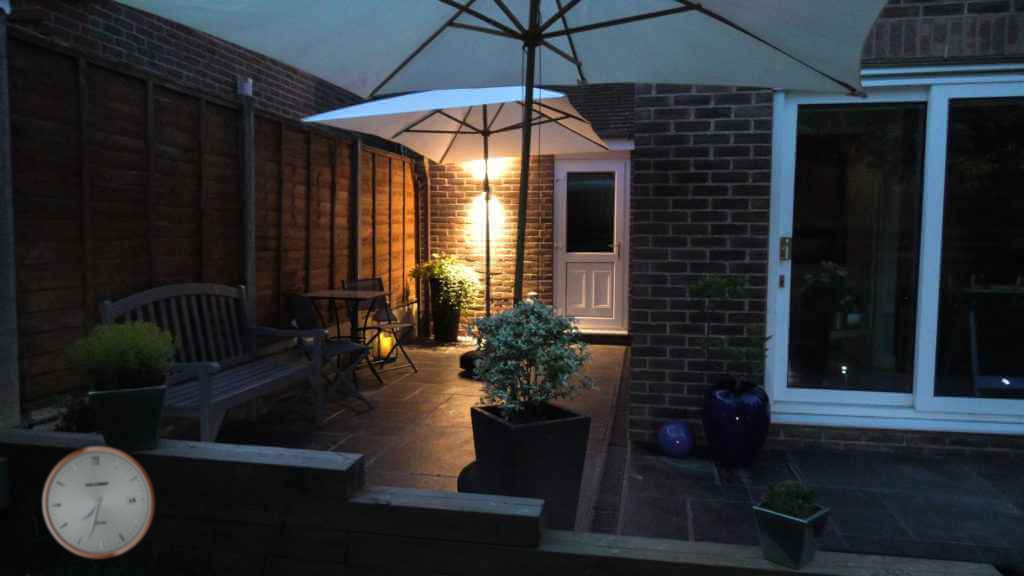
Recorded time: **7:33**
